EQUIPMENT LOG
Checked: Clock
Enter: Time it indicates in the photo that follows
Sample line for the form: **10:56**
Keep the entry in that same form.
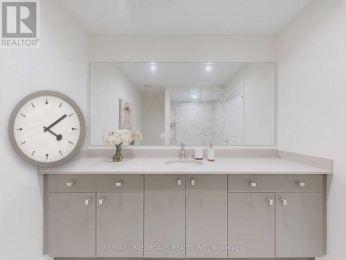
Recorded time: **4:09**
